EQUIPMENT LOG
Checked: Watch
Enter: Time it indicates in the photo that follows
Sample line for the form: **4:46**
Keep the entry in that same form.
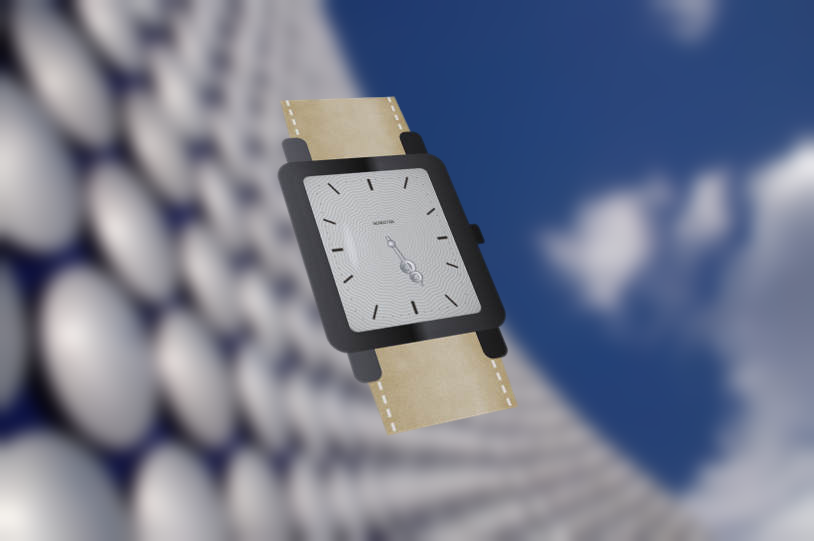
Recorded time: **5:27**
